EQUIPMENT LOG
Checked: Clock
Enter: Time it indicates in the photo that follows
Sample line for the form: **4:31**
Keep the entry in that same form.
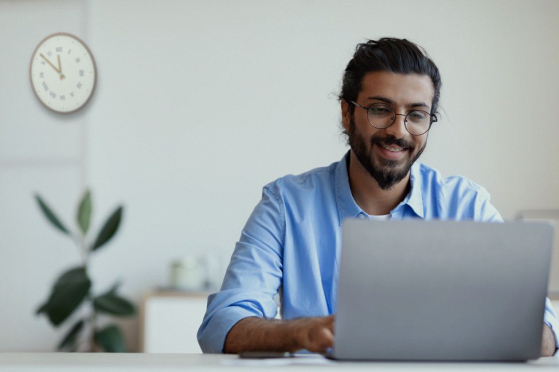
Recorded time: **11:52**
